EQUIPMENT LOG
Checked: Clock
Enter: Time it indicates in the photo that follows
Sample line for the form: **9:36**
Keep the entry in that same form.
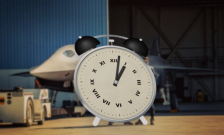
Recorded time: **1:02**
